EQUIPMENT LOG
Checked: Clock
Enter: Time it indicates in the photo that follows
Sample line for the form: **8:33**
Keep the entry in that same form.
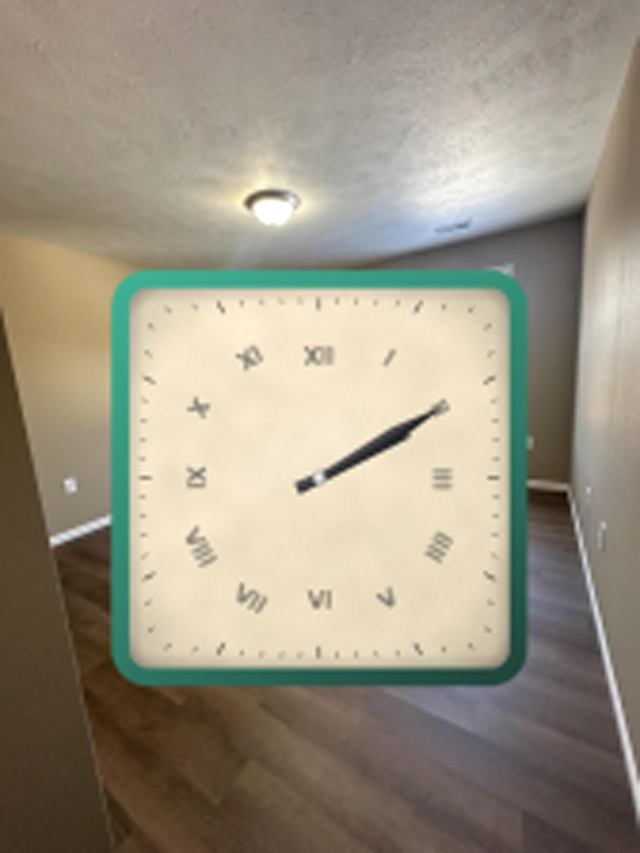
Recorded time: **2:10**
